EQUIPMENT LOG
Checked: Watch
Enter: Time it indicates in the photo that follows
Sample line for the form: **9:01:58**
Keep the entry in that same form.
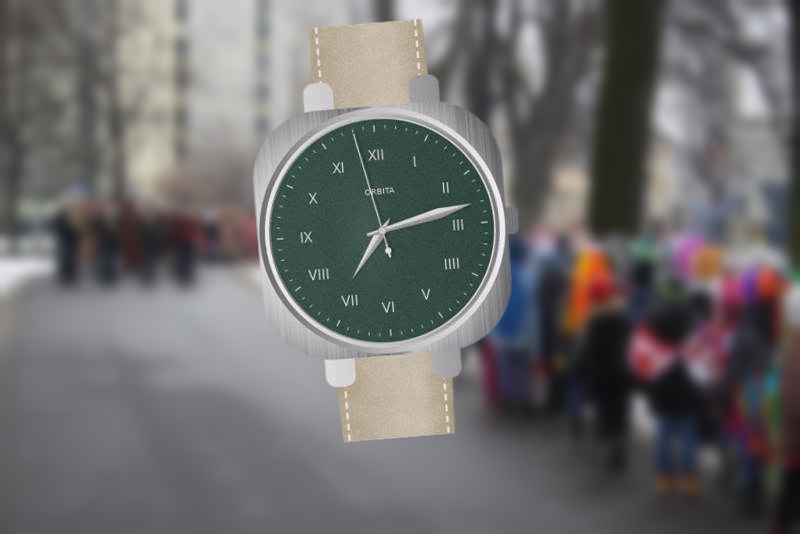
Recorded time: **7:12:58**
